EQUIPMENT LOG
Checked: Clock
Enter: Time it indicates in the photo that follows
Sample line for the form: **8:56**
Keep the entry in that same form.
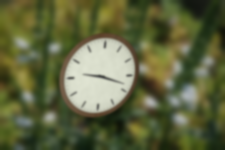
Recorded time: **9:18**
